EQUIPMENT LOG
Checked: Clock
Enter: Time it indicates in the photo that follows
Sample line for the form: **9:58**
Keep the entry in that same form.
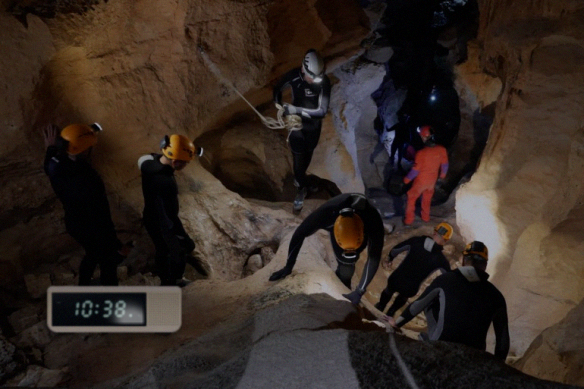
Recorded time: **10:38**
